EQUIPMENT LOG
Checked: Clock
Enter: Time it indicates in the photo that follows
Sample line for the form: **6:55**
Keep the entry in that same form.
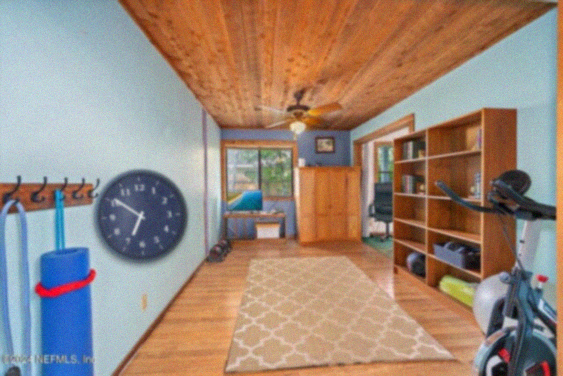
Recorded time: **6:51**
